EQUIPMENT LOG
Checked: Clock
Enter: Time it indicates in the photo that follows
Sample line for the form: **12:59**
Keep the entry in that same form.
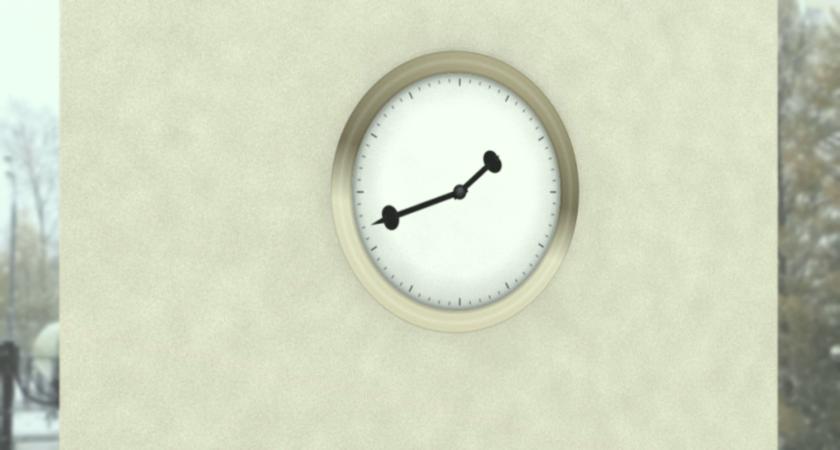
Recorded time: **1:42**
